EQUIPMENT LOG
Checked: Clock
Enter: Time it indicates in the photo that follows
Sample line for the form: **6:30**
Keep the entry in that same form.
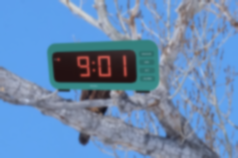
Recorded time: **9:01**
